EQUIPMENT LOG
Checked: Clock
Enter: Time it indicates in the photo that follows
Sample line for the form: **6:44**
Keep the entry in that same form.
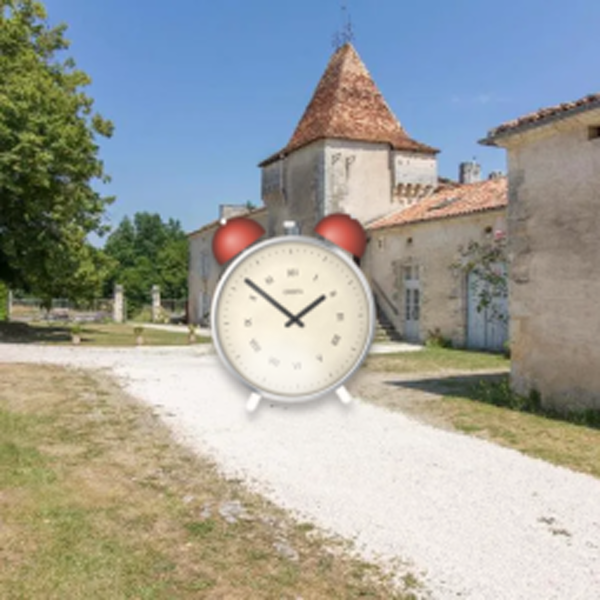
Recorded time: **1:52**
